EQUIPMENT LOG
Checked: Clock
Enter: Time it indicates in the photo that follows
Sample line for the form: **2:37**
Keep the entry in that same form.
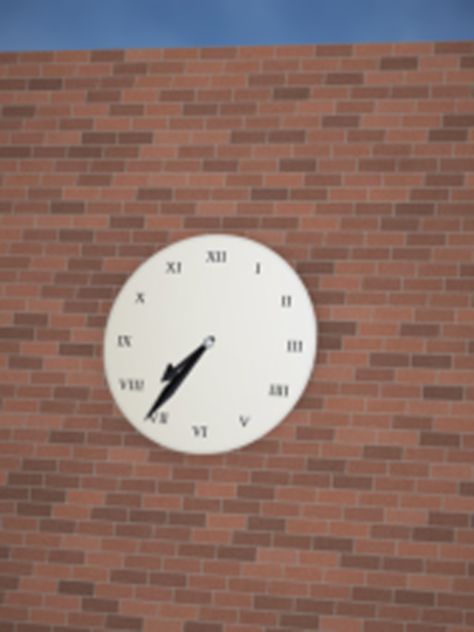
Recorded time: **7:36**
